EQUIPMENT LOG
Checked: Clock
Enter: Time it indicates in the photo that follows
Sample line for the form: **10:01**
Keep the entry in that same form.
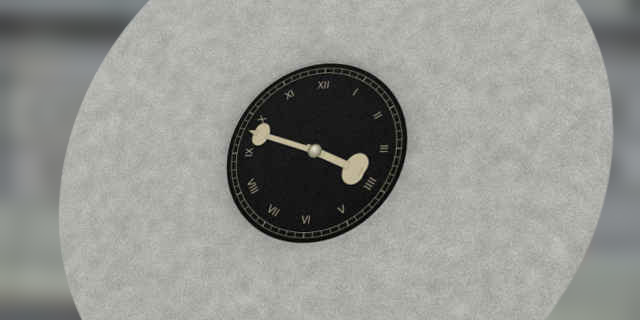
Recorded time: **3:48**
